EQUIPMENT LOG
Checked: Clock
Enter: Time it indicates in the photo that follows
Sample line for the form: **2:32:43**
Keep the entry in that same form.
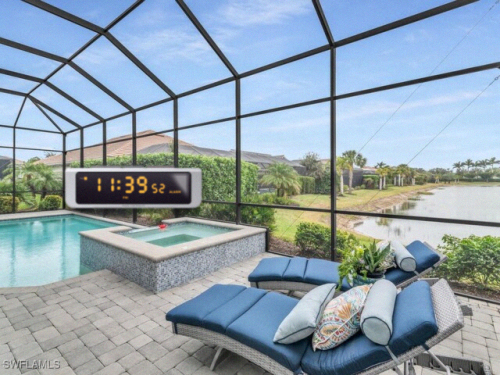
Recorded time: **11:39:52**
